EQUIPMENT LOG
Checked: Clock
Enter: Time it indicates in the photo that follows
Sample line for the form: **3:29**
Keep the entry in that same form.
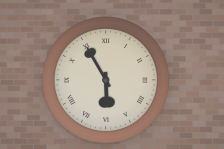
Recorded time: **5:55**
